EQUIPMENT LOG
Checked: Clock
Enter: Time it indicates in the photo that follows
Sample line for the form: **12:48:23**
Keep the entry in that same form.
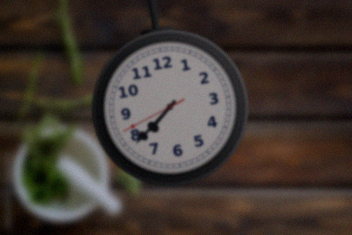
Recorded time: **7:38:42**
